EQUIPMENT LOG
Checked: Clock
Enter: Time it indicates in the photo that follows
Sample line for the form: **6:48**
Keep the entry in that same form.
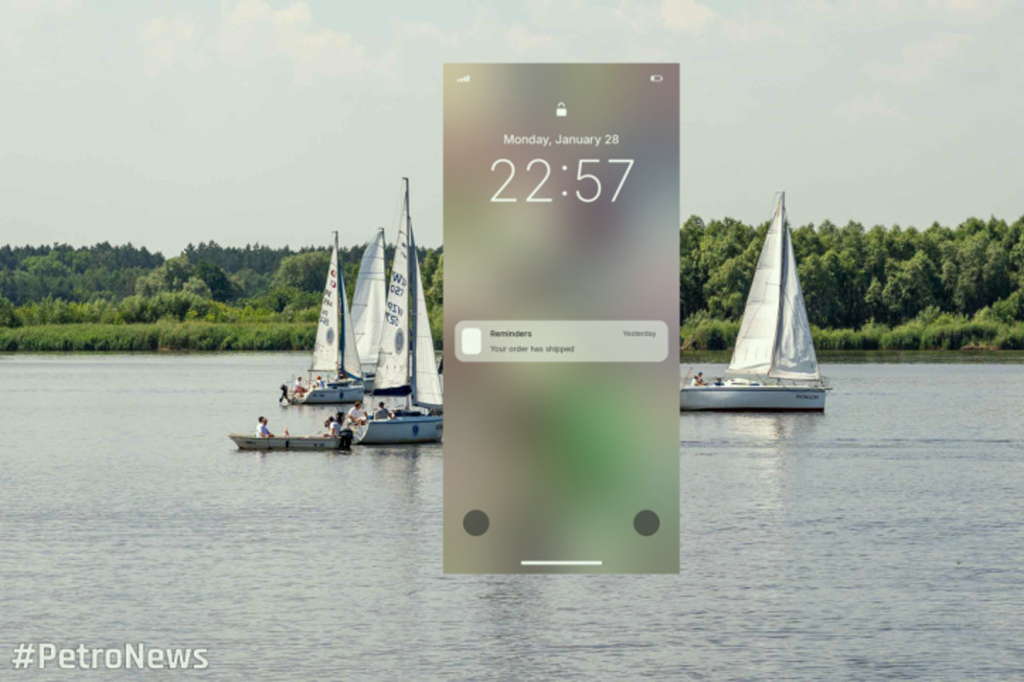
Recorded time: **22:57**
